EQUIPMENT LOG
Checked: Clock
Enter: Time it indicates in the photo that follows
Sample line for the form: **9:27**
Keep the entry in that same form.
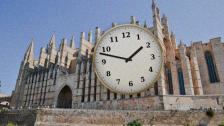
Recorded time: **1:48**
